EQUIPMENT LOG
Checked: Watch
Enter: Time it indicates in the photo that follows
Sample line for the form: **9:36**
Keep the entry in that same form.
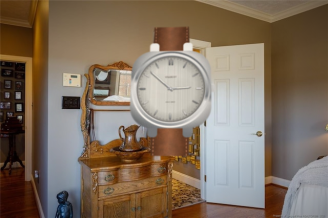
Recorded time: **2:52**
